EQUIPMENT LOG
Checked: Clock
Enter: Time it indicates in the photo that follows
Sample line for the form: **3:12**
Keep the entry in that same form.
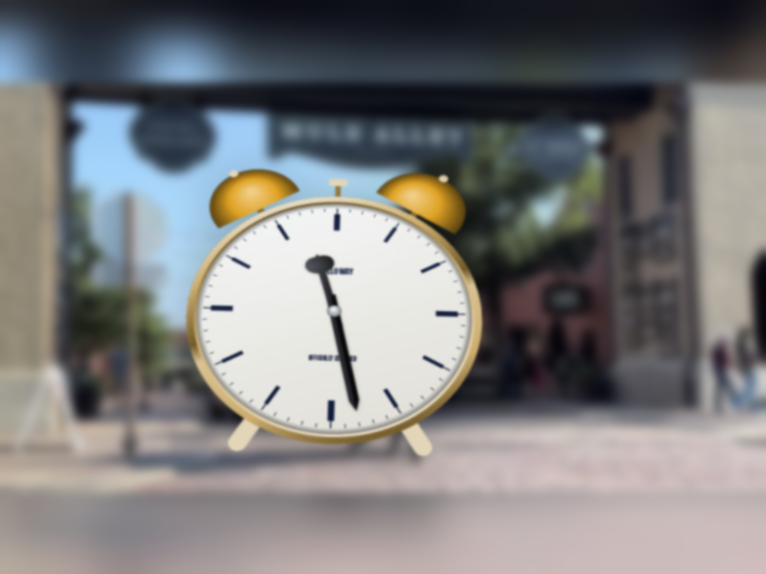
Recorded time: **11:28**
